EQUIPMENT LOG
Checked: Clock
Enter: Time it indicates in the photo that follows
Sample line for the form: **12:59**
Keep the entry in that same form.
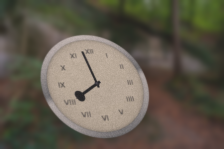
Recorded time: **7:58**
